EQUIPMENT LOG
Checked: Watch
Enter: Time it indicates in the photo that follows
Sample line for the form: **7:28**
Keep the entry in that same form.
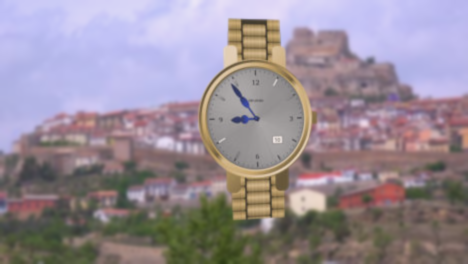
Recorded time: **8:54**
